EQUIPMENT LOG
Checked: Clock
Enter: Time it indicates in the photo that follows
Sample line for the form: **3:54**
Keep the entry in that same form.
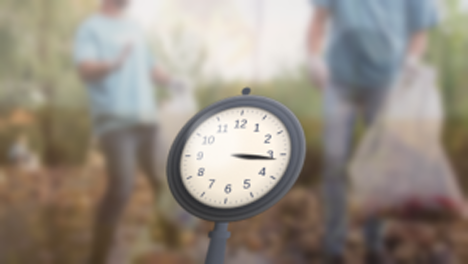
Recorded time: **3:16**
